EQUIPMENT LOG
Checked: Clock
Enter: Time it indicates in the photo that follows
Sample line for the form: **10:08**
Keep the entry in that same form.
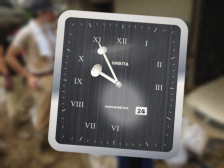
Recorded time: **9:55**
